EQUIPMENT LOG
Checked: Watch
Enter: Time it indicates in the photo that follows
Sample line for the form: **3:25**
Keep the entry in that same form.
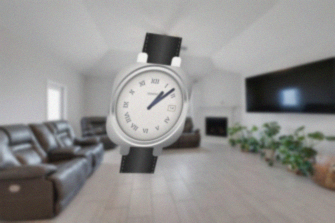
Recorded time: **1:08**
